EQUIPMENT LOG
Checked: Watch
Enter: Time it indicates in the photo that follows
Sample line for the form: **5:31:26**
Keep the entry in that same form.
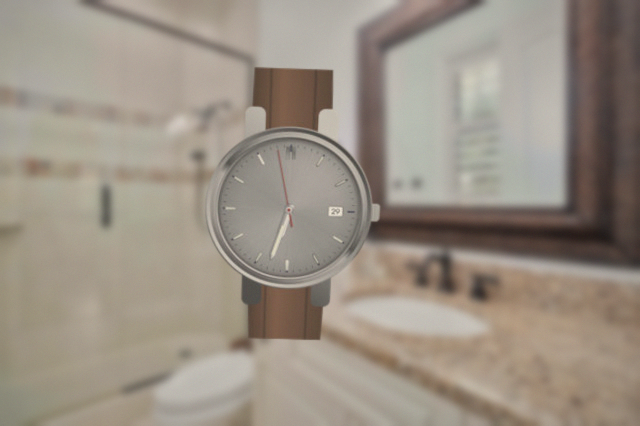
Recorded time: **6:32:58**
